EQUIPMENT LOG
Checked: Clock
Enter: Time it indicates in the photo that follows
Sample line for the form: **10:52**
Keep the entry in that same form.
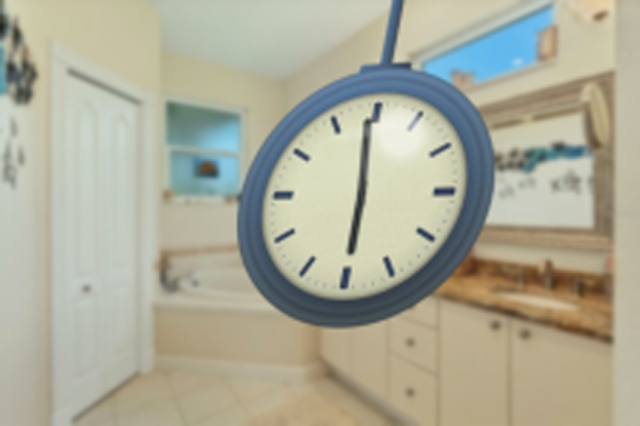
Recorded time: **5:59**
